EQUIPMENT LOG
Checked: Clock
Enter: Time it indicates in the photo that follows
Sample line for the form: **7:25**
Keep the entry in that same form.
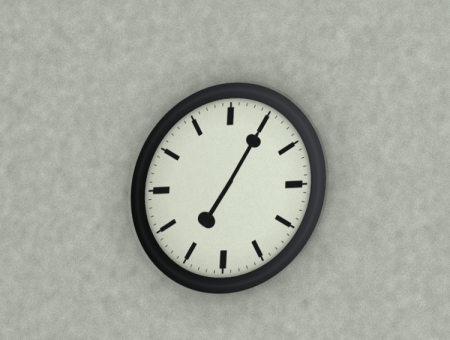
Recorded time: **7:05**
